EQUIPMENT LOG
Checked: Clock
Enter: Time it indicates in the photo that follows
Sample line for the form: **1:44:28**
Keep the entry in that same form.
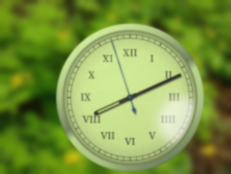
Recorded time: **8:10:57**
